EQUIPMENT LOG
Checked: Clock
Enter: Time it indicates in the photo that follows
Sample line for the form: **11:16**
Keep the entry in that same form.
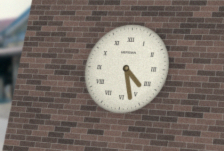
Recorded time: **4:27**
